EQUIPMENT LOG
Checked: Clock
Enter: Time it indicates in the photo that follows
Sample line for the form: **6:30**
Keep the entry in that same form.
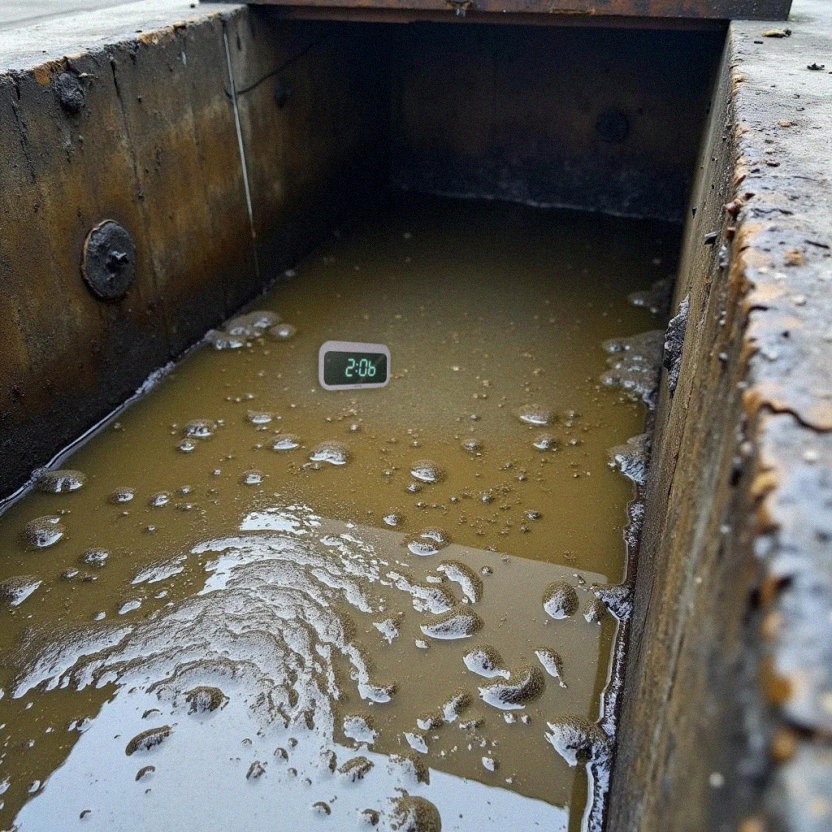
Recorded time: **2:06**
